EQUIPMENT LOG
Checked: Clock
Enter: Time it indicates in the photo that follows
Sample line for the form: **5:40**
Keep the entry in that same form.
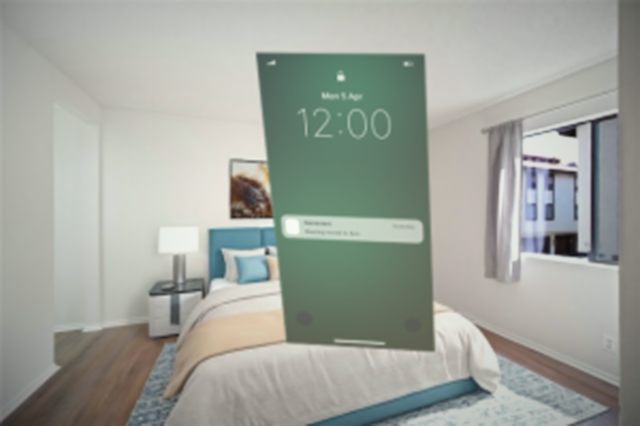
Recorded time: **12:00**
